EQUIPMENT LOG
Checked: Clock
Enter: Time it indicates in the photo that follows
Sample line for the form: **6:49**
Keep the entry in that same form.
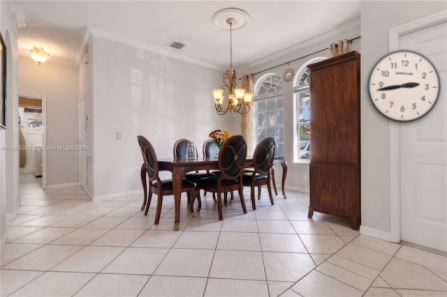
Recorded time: **2:43**
